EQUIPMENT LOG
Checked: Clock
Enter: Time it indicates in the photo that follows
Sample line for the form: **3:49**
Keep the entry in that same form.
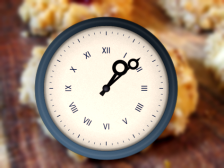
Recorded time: **1:08**
